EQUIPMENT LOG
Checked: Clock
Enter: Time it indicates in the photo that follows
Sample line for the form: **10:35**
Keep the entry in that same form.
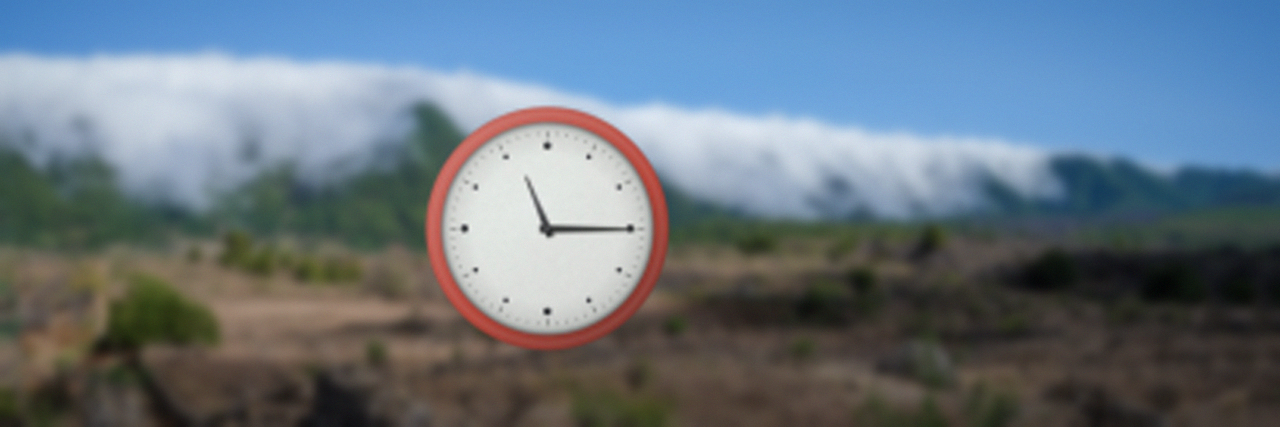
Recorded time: **11:15**
